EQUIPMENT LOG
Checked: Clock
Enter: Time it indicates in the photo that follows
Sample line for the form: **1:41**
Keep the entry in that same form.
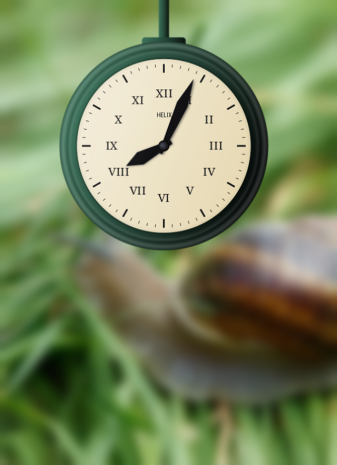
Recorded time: **8:04**
